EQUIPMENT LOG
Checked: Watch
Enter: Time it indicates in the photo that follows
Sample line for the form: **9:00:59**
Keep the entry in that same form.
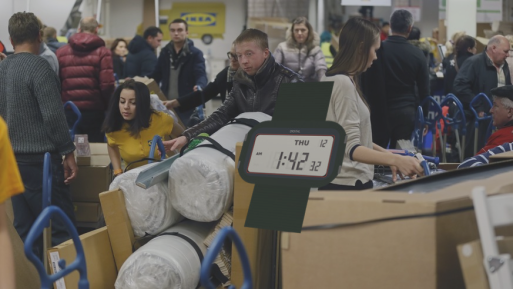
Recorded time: **1:42:32**
